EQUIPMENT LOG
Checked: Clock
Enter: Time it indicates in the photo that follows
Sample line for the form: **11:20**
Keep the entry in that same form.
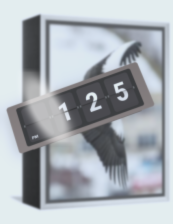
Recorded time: **1:25**
